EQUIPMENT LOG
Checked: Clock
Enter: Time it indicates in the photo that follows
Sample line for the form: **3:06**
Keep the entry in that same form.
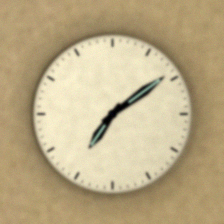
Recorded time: **7:09**
